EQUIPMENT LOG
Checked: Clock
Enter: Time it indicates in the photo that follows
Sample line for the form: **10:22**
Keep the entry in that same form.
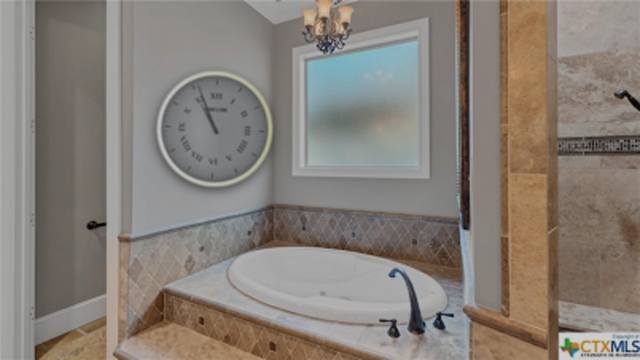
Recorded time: **10:56**
